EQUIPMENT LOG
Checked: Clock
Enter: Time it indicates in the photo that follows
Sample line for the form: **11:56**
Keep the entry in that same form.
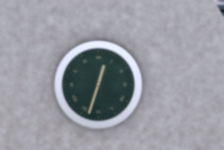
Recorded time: **12:33**
